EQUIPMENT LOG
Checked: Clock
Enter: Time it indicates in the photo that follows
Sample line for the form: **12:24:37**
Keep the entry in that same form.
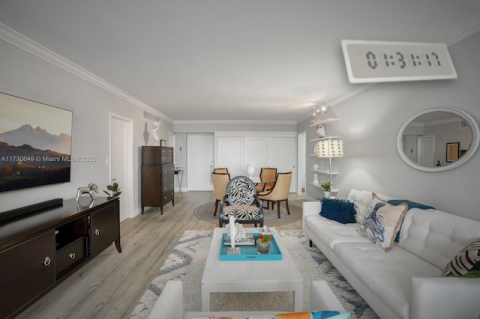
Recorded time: **1:31:17**
